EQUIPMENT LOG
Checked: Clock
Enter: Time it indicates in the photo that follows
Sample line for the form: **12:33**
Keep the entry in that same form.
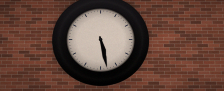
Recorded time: **5:28**
